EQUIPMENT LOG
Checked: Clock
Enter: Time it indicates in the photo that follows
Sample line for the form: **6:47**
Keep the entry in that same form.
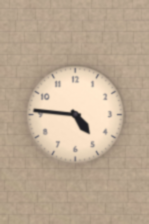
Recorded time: **4:46**
